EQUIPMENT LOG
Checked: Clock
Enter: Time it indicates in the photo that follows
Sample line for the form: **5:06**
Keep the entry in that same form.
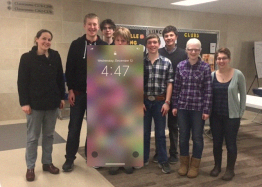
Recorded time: **4:47**
